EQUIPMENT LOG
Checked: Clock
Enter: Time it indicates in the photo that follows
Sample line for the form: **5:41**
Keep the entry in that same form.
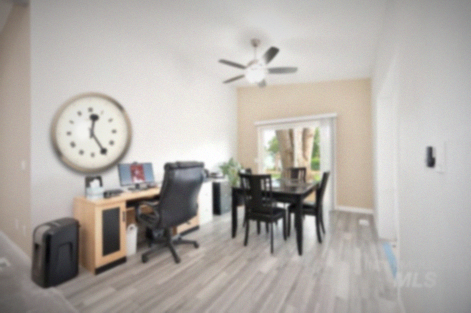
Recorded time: **12:25**
